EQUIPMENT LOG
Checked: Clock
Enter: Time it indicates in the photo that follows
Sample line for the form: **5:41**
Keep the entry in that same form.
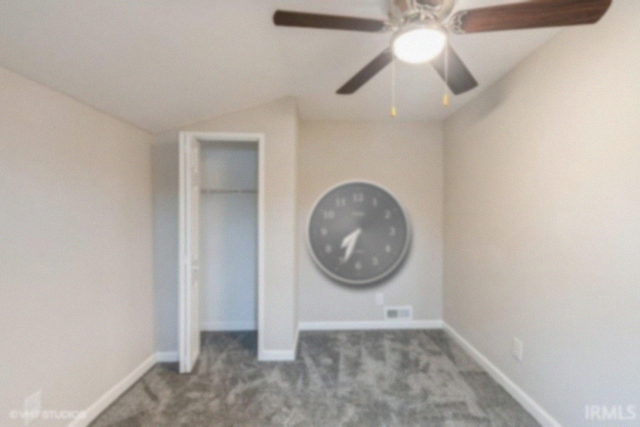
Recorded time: **7:34**
